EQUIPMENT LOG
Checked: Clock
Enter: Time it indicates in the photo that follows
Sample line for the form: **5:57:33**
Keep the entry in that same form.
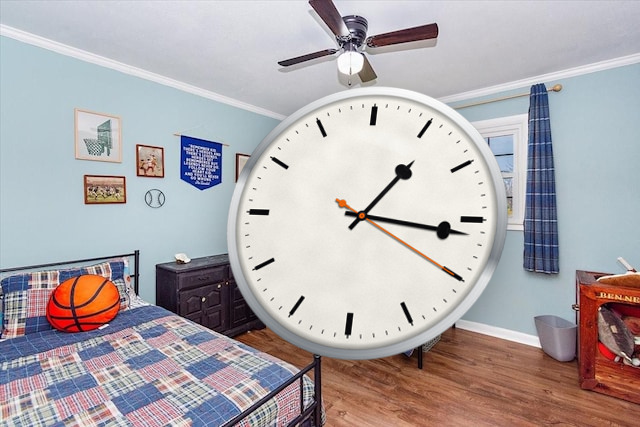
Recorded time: **1:16:20**
